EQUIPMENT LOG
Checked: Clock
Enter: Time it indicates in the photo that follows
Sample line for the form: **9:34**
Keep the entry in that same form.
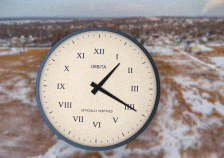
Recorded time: **1:20**
